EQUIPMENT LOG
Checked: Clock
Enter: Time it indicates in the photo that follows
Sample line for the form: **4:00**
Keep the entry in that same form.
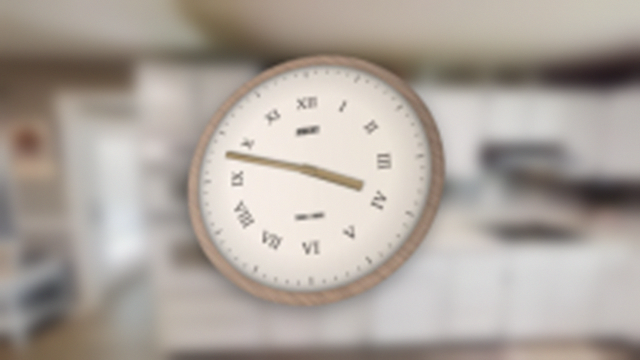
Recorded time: **3:48**
